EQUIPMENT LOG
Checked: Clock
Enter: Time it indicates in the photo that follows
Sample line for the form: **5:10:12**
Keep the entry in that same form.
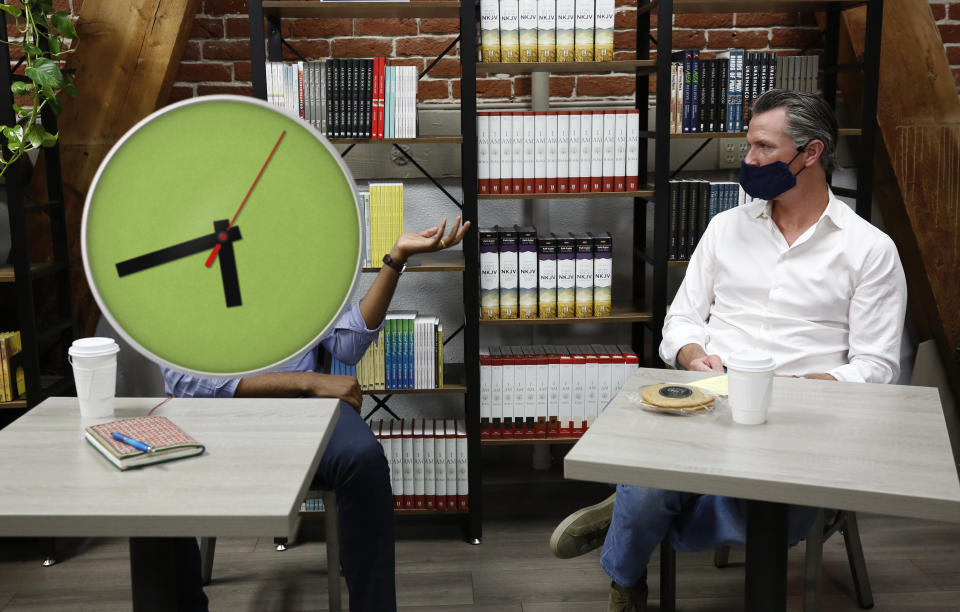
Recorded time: **5:42:05**
